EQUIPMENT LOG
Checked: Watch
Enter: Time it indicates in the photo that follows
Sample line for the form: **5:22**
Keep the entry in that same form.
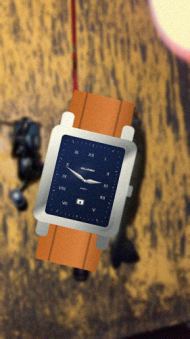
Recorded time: **2:49**
